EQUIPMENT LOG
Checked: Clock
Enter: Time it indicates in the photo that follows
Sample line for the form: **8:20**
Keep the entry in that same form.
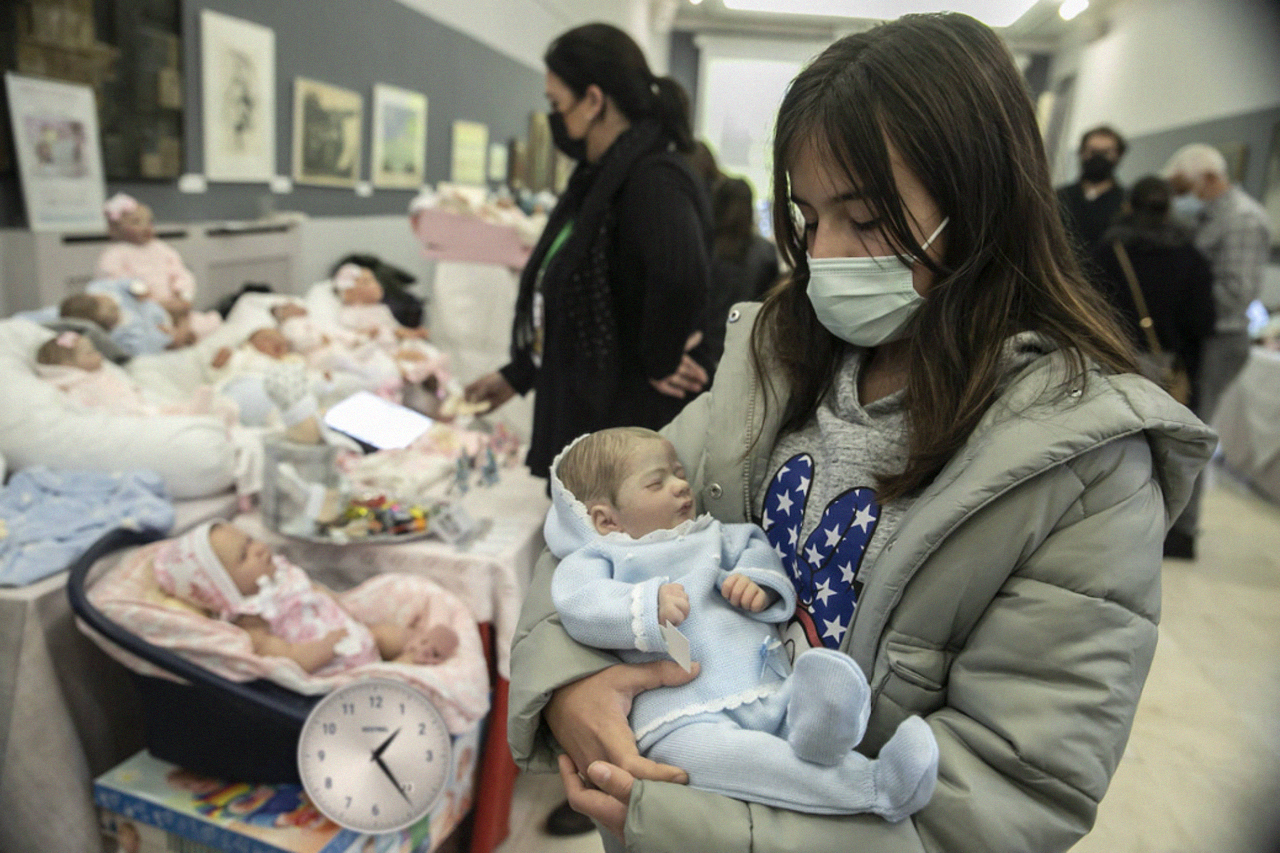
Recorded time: **1:24**
